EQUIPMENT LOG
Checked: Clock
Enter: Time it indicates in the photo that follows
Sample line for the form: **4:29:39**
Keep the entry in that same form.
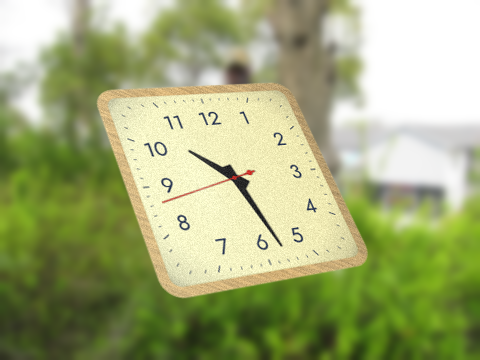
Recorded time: **10:27:43**
